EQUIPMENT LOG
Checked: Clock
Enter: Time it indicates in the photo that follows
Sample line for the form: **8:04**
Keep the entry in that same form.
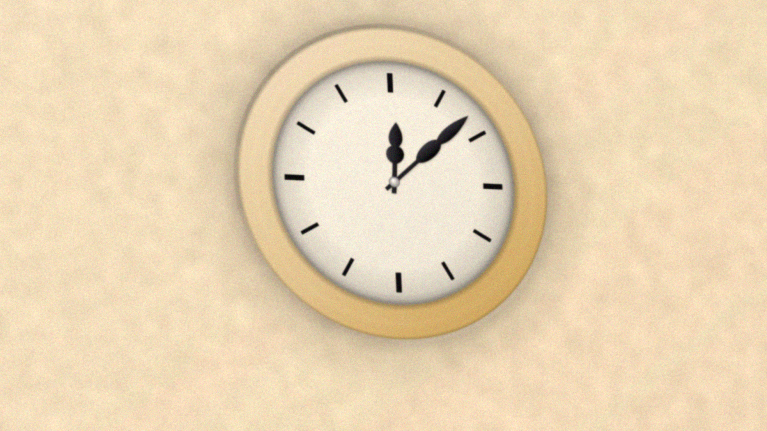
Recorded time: **12:08**
